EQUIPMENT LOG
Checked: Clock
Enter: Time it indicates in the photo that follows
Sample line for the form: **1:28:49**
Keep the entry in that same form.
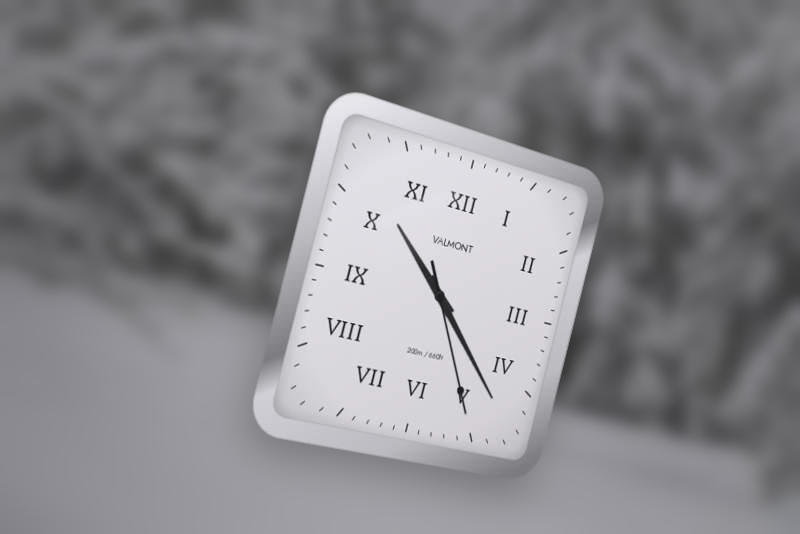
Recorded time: **10:22:25**
